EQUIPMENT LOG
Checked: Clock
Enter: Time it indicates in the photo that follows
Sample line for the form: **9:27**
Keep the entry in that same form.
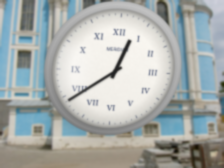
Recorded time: **12:39**
